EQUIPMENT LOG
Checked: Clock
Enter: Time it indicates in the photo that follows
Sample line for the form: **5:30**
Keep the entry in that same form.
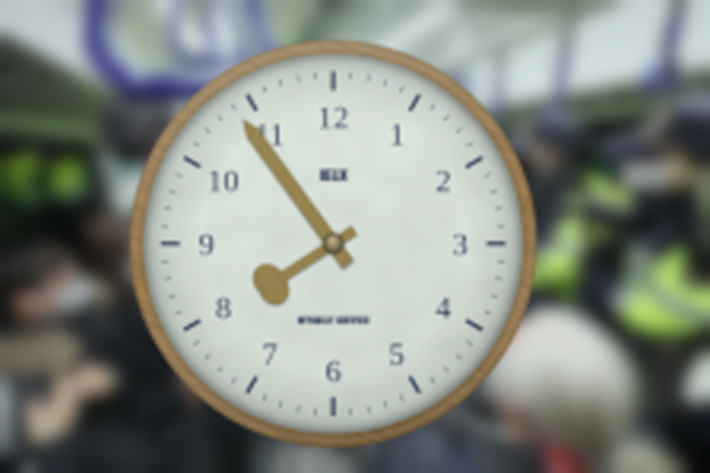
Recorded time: **7:54**
